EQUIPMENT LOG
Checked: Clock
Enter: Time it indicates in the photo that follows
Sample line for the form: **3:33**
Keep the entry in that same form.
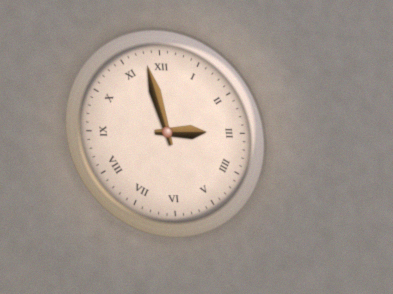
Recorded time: **2:58**
